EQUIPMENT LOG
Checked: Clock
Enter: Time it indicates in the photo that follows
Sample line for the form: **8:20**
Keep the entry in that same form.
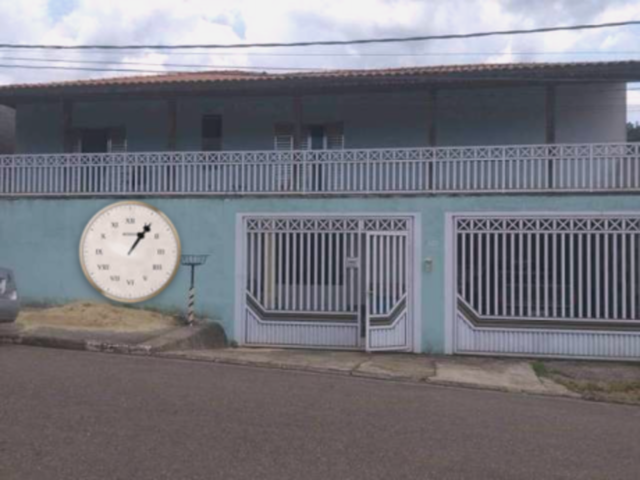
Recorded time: **1:06**
